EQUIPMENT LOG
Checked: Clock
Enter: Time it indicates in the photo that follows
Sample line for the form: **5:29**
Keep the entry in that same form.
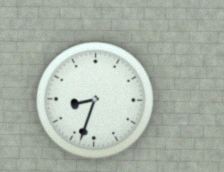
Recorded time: **8:33**
